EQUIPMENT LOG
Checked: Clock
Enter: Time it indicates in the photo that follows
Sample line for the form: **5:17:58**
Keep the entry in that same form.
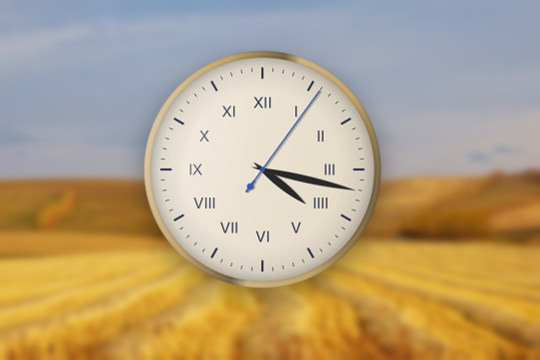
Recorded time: **4:17:06**
